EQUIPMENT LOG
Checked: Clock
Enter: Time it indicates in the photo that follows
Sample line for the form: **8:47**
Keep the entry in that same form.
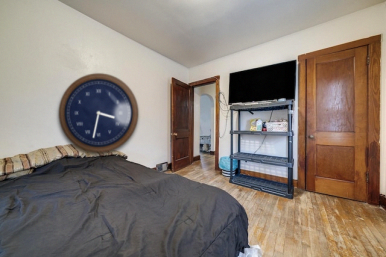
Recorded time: **3:32**
